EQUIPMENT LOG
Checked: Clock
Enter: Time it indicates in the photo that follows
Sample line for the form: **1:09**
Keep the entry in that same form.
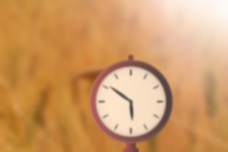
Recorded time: **5:51**
